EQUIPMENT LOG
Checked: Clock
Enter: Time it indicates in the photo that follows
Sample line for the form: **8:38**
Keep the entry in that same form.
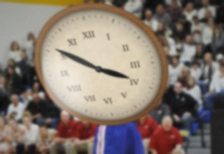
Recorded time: **3:51**
